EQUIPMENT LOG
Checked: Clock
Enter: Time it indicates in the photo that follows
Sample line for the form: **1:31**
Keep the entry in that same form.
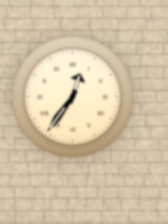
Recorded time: **12:36**
